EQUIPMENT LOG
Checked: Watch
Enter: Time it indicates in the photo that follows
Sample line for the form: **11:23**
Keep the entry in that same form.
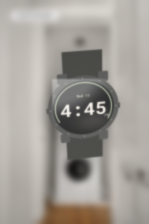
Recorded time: **4:45**
